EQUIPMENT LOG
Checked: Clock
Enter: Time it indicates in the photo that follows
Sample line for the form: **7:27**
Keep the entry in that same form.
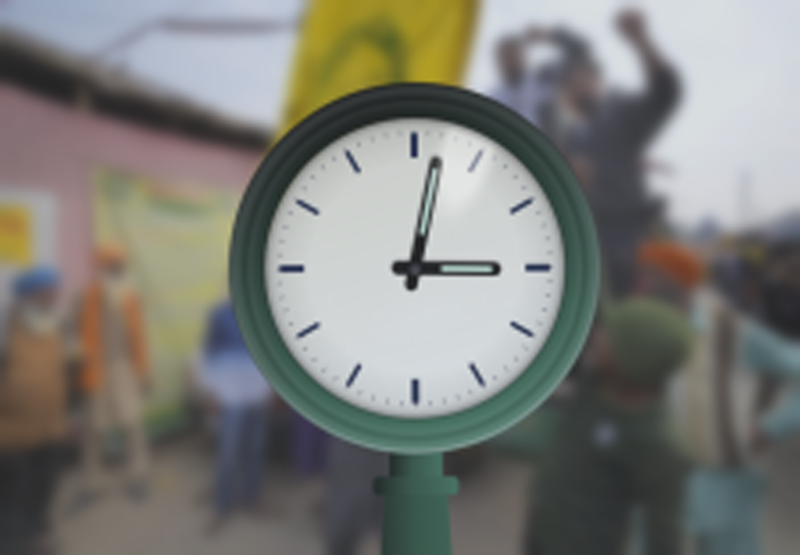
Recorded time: **3:02**
